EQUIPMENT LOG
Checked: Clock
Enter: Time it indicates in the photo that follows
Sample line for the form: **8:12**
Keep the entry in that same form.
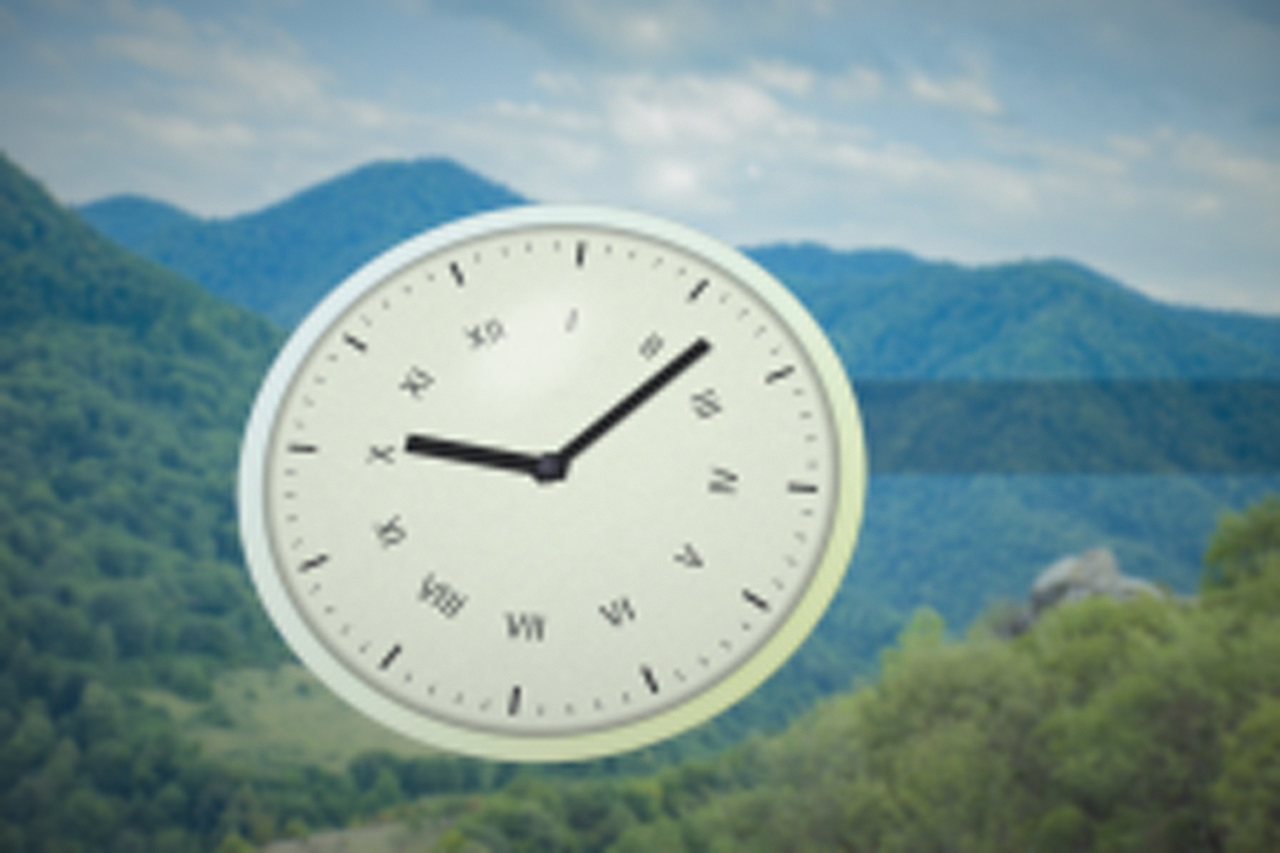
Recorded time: **10:12**
